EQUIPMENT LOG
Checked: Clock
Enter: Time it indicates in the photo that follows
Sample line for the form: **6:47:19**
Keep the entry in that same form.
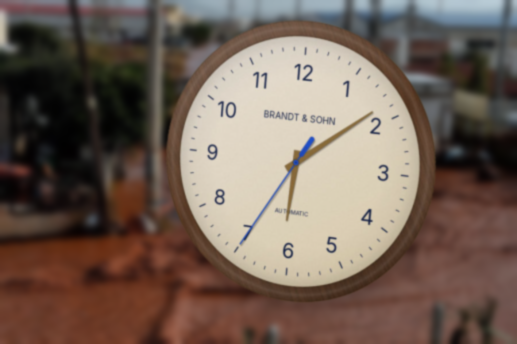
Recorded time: **6:08:35**
